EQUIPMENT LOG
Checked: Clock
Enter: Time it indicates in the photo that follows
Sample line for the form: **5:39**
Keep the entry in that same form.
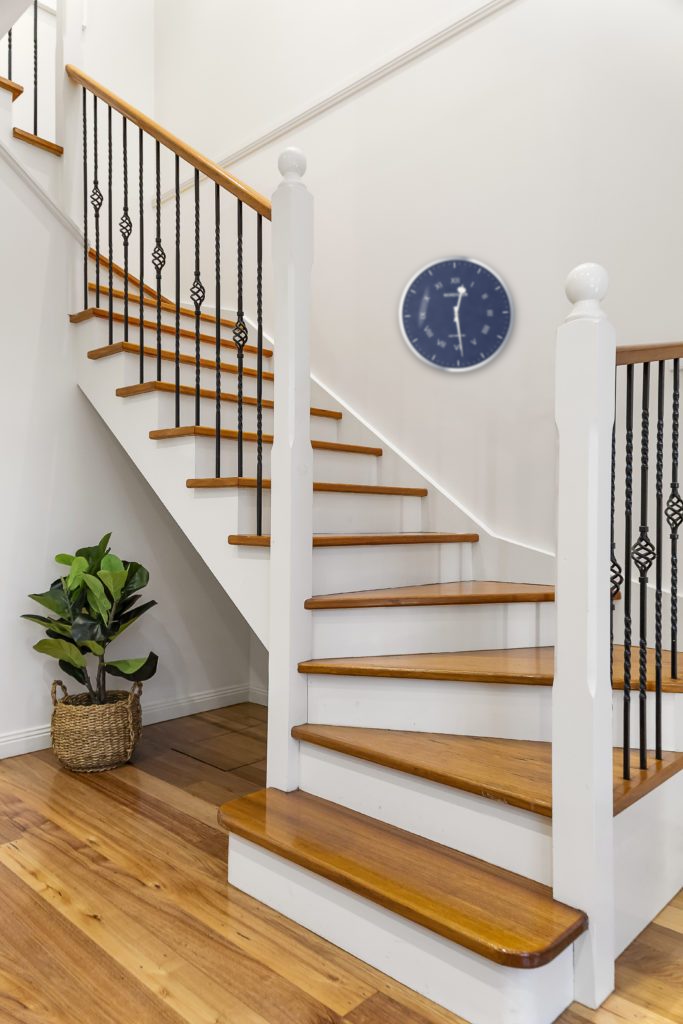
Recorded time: **12:29**
